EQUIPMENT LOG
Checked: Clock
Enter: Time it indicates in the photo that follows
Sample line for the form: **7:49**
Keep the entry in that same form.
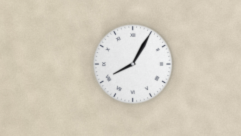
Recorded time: **8:05**
